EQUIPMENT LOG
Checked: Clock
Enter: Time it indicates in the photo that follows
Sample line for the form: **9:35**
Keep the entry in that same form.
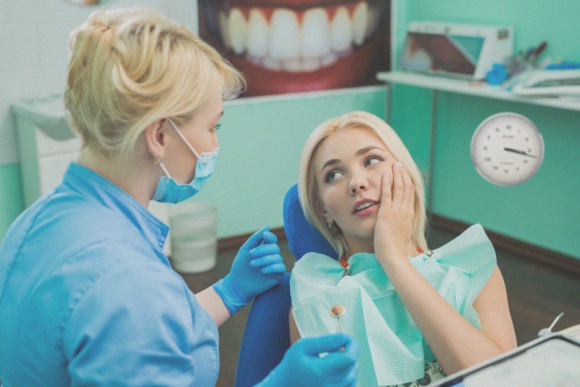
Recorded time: **3:17**
